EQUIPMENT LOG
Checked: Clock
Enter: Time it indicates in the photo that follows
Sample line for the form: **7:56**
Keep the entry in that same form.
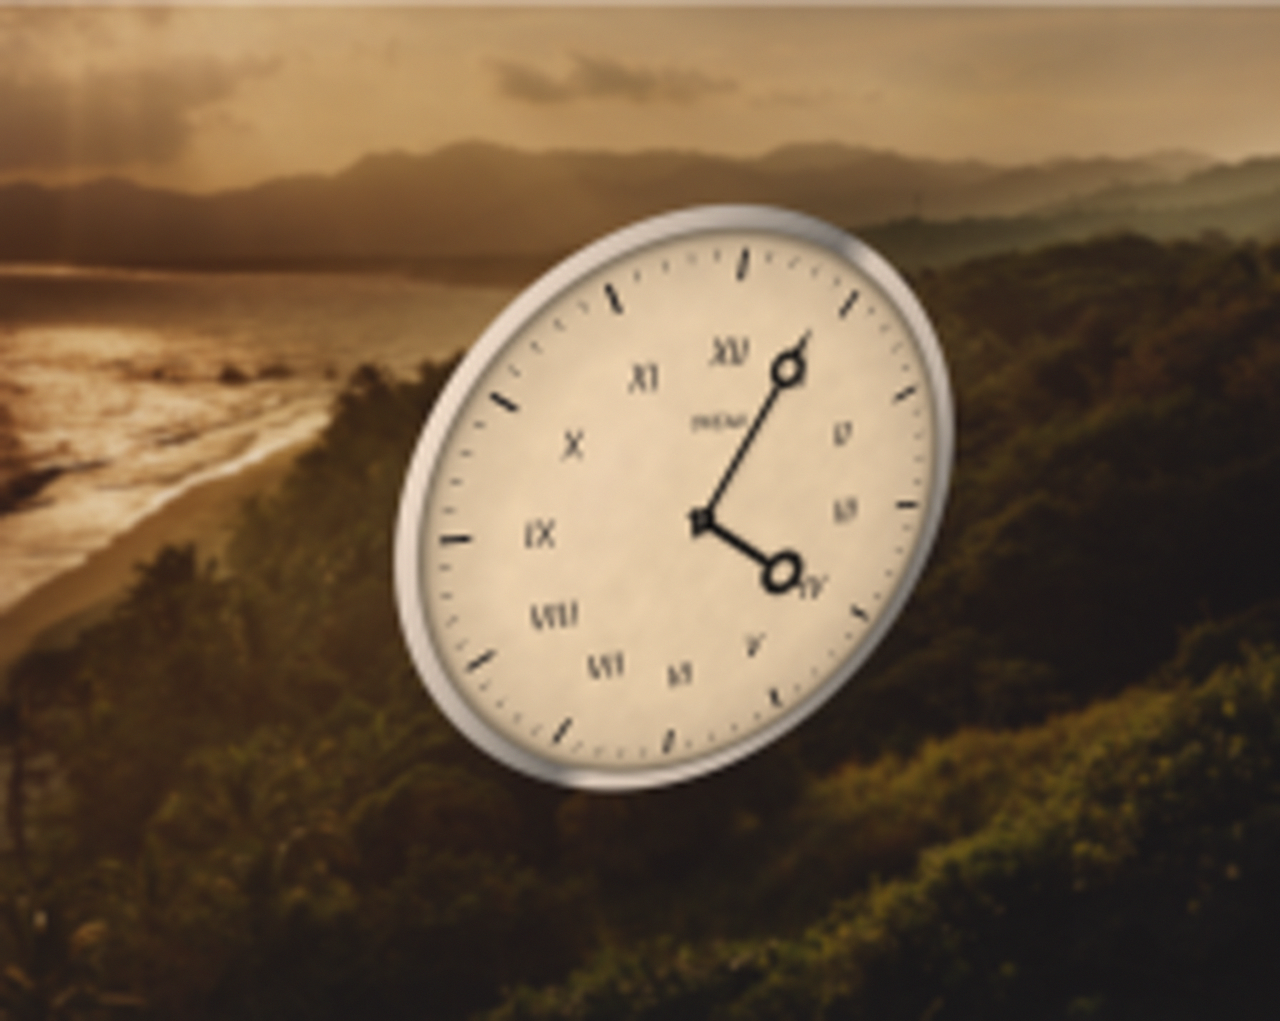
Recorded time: **4:04**
